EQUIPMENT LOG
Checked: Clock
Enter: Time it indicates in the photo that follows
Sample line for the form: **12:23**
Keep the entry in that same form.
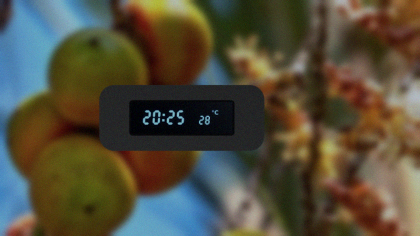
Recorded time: **20:25**
